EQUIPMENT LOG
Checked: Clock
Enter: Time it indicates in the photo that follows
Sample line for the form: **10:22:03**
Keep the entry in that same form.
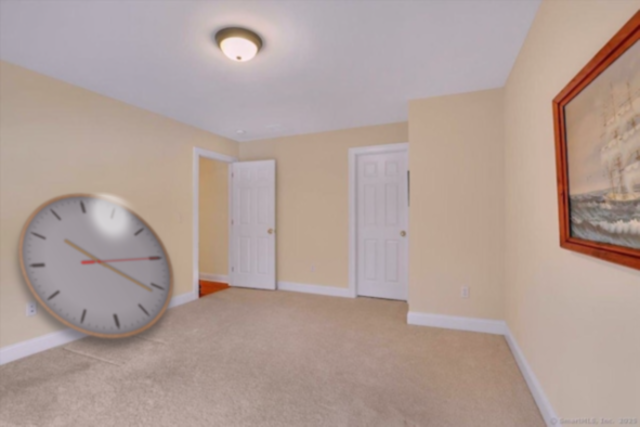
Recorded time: **10:21:15**
